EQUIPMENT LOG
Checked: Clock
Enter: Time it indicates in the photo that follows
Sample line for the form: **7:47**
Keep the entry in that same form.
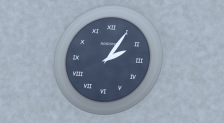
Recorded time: **2:05**
